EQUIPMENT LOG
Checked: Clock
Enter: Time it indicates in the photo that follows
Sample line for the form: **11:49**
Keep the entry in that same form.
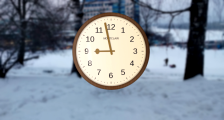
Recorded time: **8:58**
